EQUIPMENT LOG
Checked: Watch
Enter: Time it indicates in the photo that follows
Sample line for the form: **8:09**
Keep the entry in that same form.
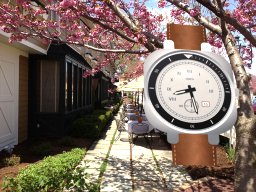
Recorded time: **8:28**
